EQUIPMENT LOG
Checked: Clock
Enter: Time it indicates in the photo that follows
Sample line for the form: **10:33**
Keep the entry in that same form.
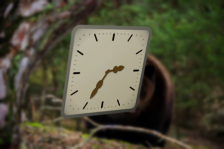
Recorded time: **2:35**
